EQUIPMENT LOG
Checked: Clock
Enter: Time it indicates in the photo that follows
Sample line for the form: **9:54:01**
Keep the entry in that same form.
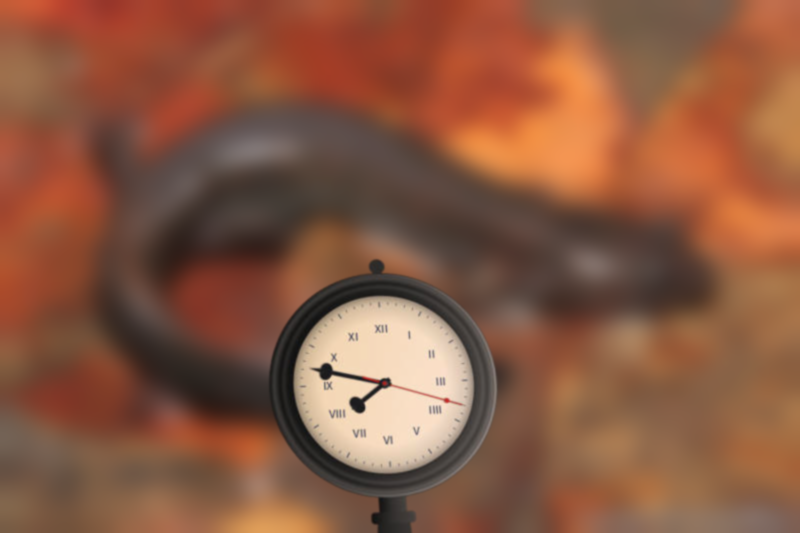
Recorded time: **7:47:18**
